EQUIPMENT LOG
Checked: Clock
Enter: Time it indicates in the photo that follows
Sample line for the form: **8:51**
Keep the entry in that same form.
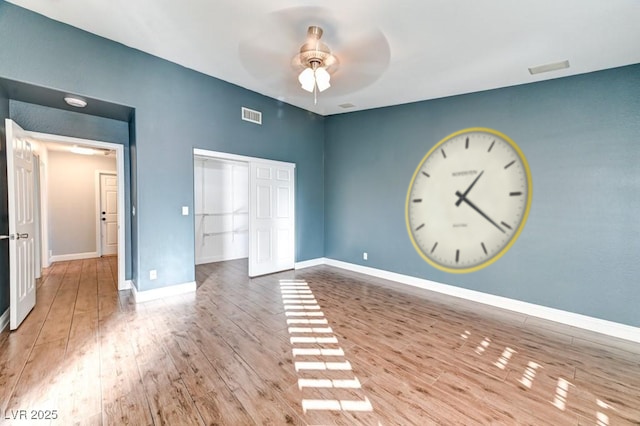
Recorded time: **1:21**
